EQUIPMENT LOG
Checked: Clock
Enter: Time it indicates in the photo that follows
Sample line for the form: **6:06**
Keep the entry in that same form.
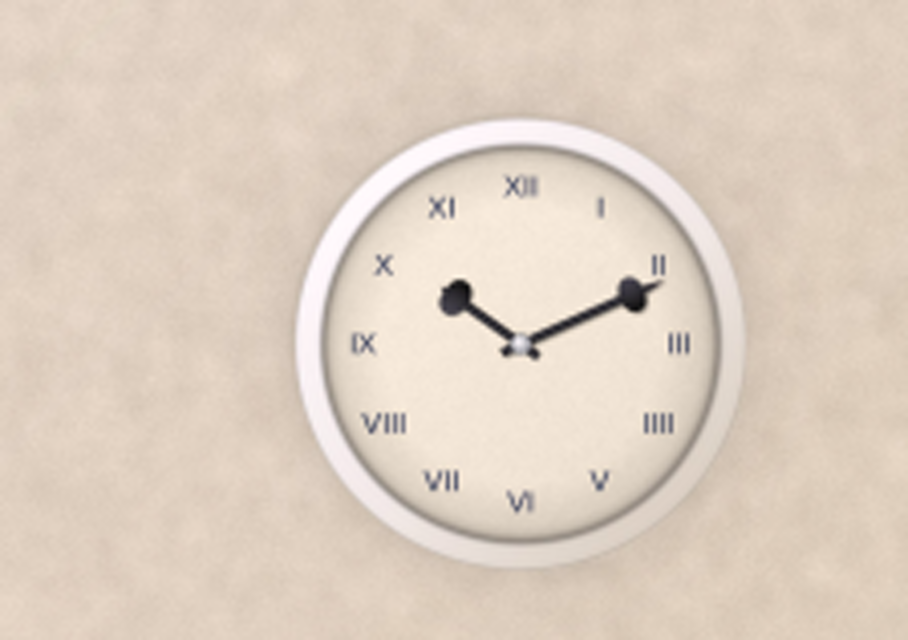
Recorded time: **10:11**
